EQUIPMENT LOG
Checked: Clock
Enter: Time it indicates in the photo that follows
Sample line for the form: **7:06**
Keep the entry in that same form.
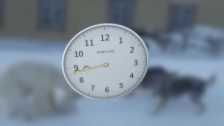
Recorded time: **8:43**
